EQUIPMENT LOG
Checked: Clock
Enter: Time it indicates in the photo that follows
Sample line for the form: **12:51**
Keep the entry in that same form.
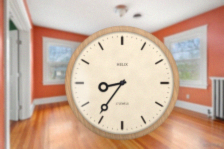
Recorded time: **8:36**
